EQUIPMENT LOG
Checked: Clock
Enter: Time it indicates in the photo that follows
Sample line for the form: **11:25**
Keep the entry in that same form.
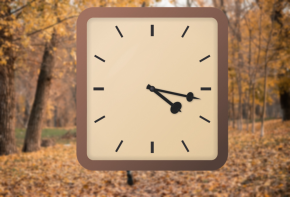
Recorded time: **4:17**
